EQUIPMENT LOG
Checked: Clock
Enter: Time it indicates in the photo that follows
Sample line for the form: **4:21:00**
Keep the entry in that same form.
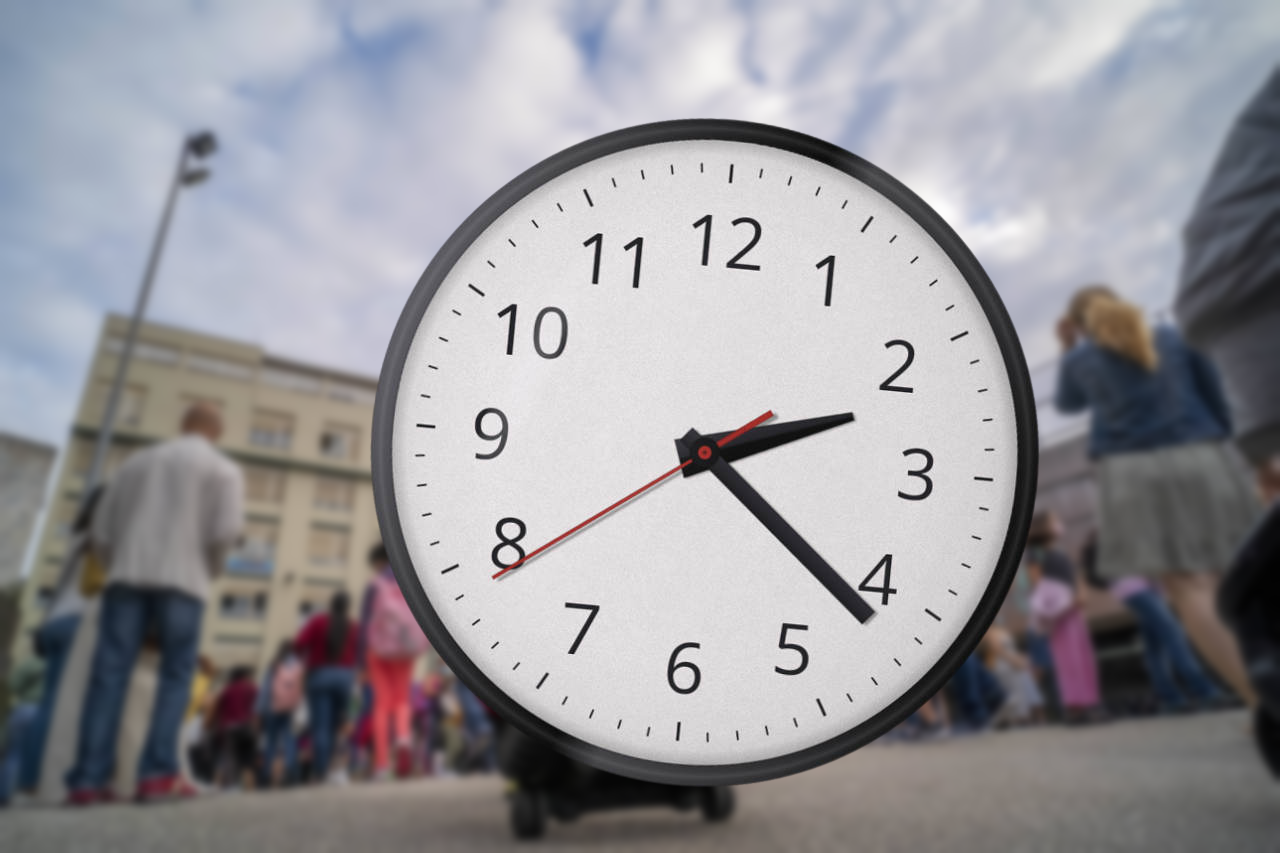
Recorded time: **2:21:39**
